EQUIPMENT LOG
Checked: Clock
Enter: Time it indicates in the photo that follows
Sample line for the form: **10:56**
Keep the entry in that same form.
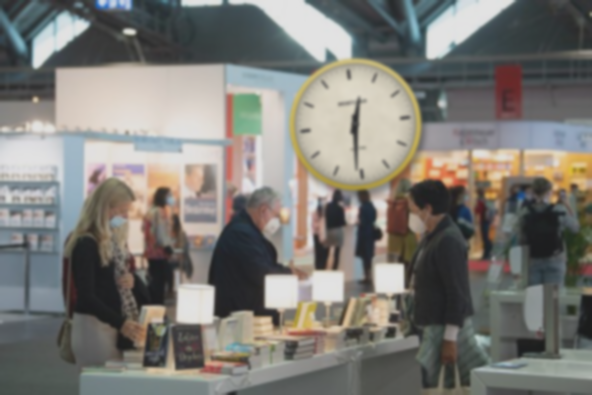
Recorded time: **12:31**
